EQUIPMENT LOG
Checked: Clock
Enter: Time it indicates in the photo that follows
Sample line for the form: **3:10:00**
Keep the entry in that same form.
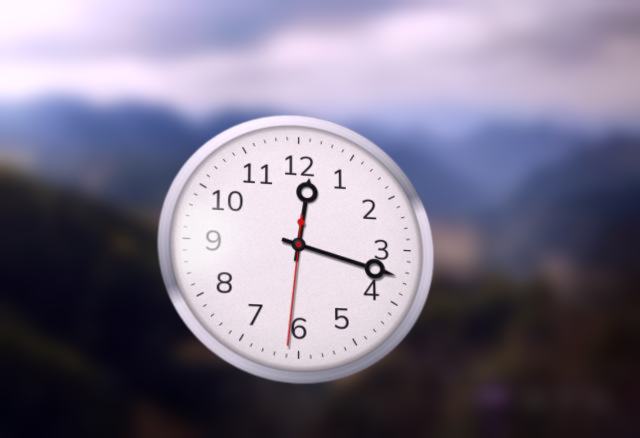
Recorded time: **12:17:31**
